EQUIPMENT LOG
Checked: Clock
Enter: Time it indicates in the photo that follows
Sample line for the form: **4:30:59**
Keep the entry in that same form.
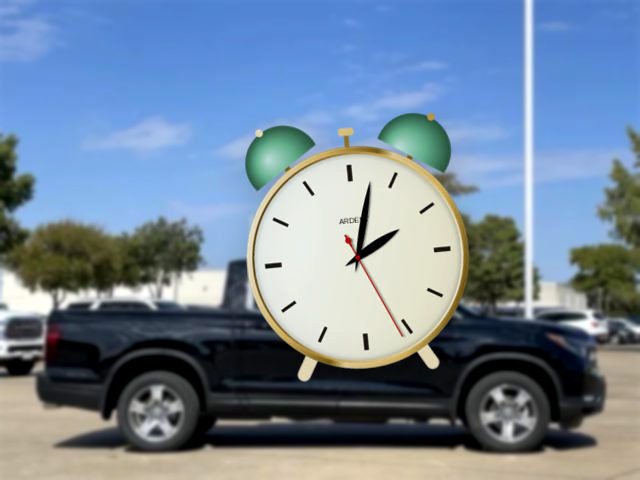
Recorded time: **2:02:26**
